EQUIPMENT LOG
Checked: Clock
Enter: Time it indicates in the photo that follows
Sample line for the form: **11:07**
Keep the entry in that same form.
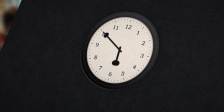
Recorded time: **5:50**
